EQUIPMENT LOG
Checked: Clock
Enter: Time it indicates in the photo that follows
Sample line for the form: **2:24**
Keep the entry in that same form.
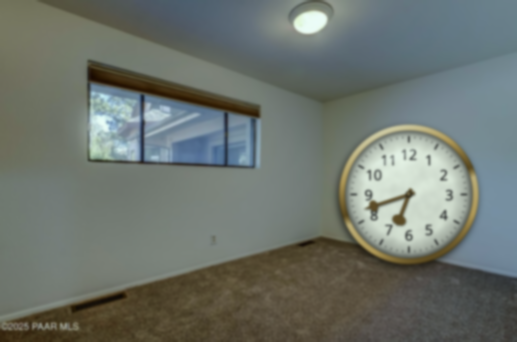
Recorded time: **6:42**
